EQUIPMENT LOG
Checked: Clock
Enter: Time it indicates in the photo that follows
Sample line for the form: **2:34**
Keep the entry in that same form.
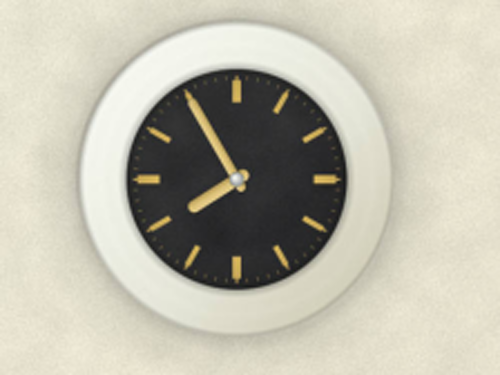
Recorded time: **7:55**
